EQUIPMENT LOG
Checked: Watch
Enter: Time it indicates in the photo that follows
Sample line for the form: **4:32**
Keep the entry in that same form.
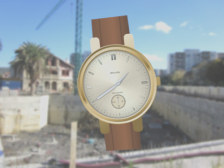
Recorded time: **1:40**
